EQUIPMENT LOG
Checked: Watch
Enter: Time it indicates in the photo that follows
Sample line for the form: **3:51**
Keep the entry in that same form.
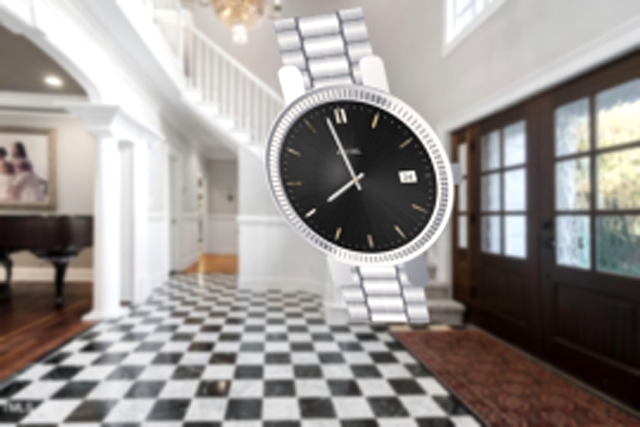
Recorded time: **7:58**
